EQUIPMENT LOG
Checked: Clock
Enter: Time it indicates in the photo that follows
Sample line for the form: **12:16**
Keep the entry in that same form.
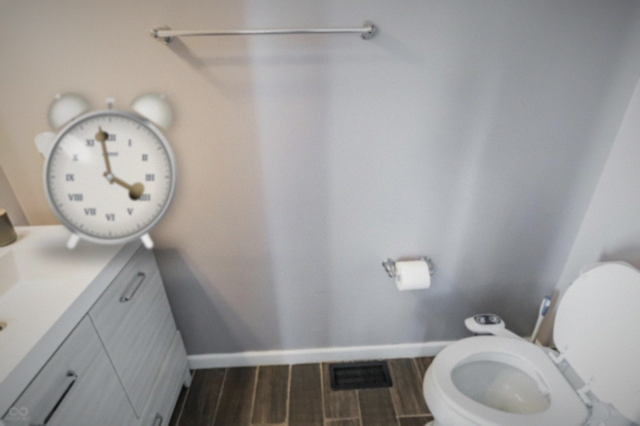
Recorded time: **3:58**
